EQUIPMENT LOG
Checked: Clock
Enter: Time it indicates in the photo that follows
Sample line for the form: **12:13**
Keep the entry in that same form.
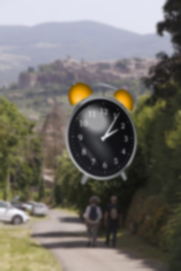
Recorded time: **2:06**
